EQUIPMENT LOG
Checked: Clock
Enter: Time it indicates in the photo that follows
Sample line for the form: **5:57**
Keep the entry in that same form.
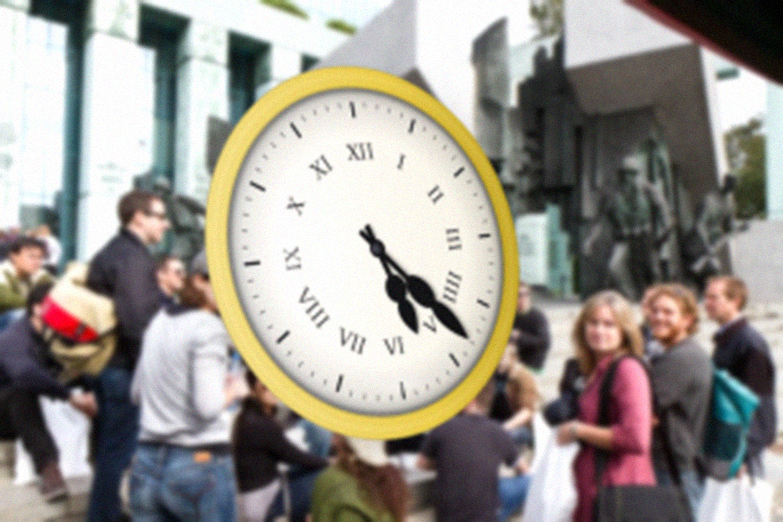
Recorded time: **5:23**
